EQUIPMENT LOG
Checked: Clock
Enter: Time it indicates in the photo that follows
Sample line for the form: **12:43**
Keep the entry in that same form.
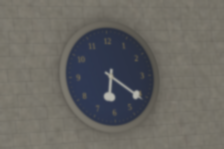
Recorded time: **6:21**
